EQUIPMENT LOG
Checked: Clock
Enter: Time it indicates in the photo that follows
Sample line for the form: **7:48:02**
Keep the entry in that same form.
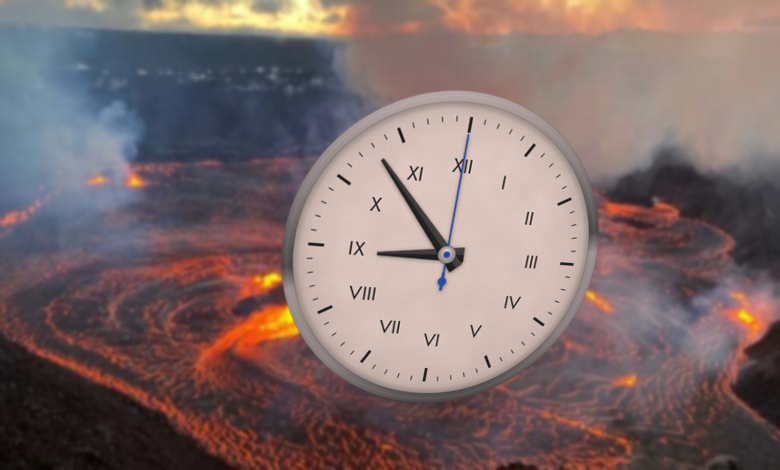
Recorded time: **8:53:00**
